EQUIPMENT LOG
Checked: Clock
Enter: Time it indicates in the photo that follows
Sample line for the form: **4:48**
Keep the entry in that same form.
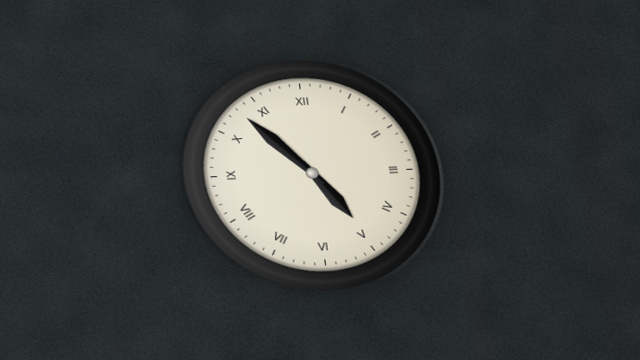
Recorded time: **4:53**
